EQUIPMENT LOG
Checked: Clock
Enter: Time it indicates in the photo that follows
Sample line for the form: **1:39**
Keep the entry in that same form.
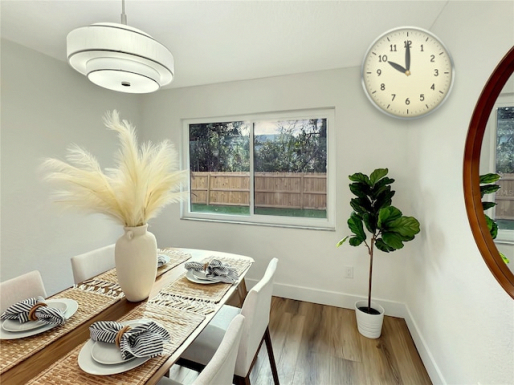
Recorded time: **10:00**
